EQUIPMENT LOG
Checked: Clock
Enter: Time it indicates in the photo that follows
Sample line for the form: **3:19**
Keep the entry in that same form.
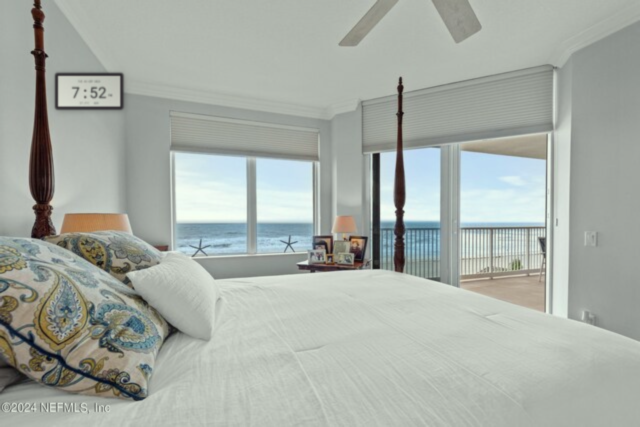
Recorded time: **7:52**
